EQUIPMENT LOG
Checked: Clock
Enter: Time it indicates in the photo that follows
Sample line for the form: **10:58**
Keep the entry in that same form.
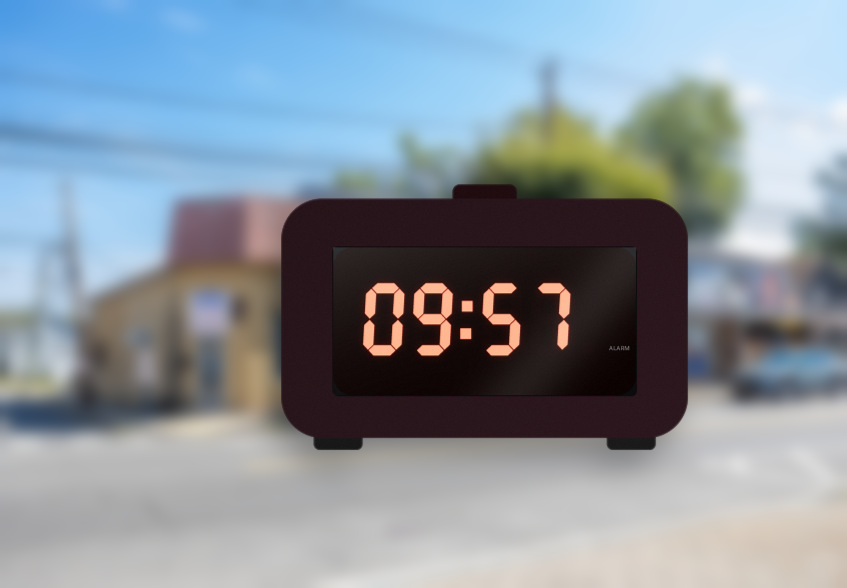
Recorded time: **9:57**
